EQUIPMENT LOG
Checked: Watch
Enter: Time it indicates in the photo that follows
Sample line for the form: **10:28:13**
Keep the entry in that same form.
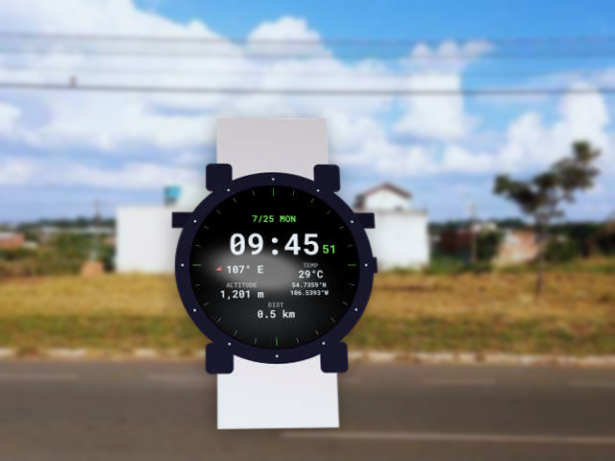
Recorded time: **9:45:51**
